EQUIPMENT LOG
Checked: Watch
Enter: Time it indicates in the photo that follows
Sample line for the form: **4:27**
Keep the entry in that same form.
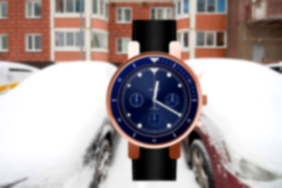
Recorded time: **12:20**
